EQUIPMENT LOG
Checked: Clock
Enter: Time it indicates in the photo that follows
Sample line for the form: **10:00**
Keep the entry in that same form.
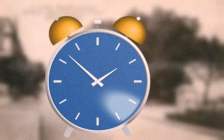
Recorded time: **1:52**
